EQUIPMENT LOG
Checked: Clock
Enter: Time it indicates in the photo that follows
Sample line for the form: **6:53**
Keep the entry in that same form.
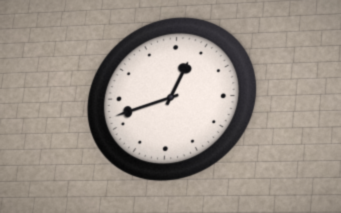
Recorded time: **12:42**
